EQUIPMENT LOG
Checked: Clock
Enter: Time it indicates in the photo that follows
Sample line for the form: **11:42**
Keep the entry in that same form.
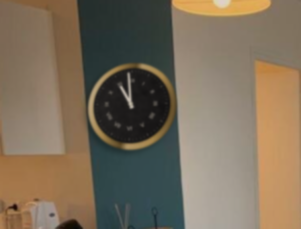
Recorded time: **10:59**
